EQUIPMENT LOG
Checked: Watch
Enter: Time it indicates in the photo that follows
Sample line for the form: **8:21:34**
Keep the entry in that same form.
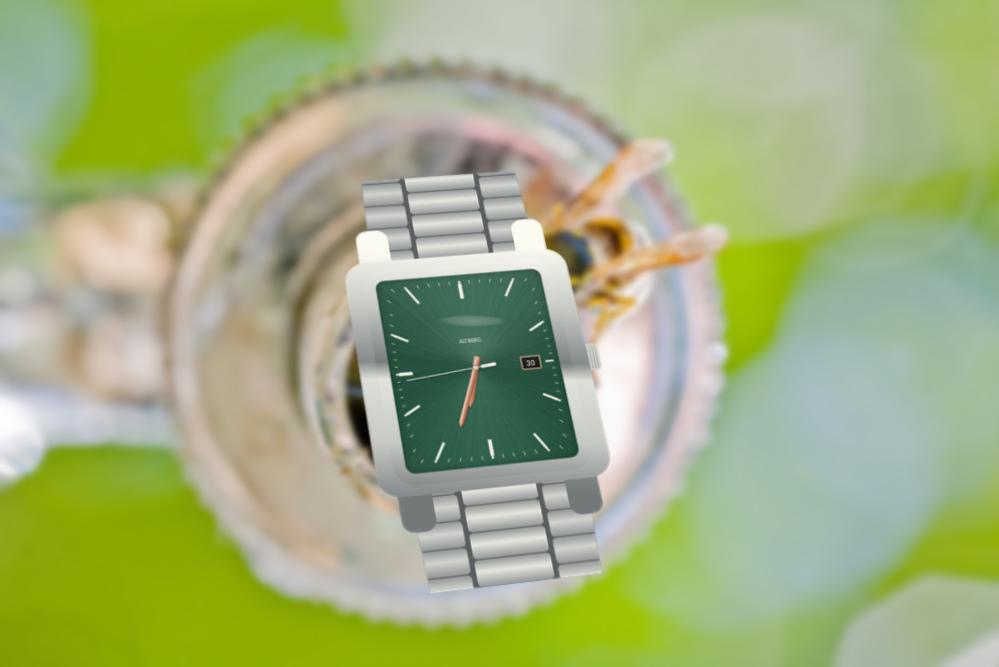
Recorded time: **6:33:44**
